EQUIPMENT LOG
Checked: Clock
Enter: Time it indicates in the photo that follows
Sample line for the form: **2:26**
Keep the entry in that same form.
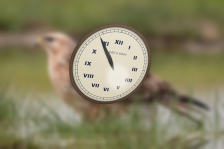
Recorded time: **10:54**
